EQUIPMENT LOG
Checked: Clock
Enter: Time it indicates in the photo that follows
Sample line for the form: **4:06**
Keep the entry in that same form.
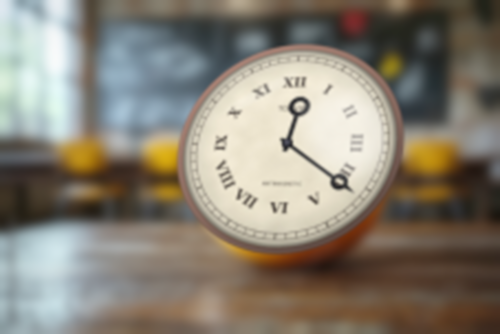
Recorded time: **12:21**
